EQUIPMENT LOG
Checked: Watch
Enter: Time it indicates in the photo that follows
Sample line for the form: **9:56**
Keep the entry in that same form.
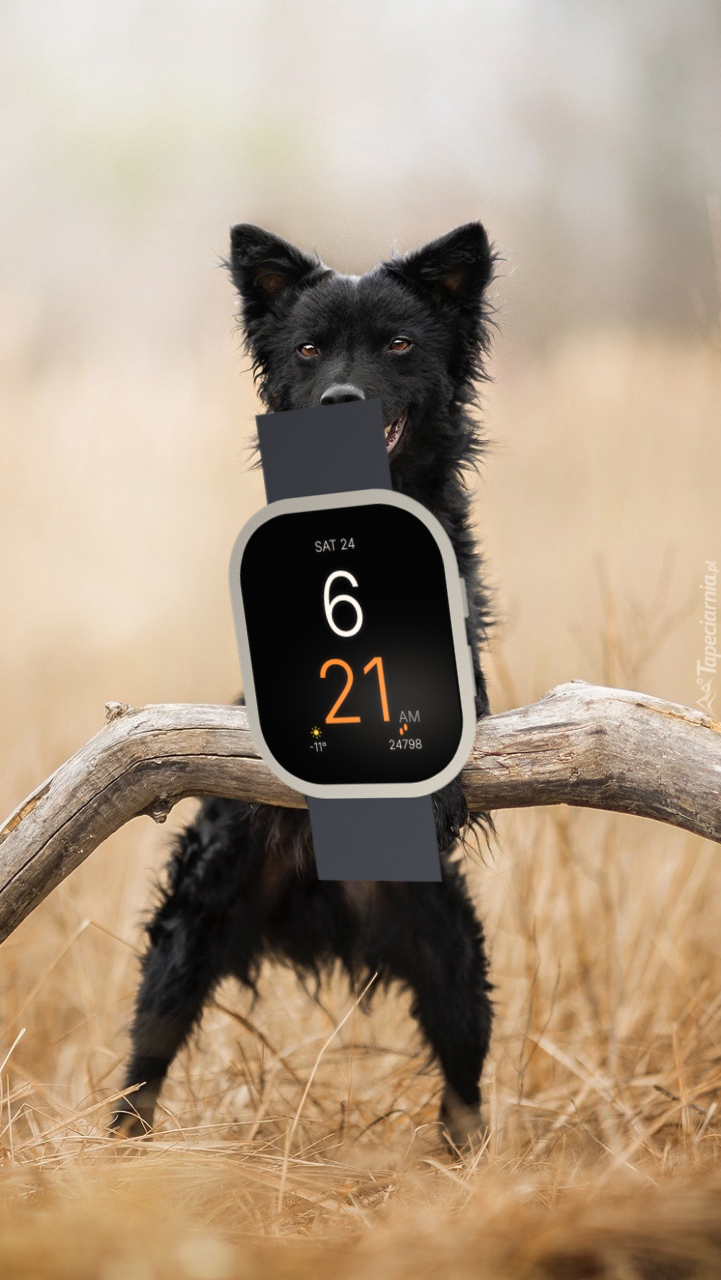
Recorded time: **6:21**
